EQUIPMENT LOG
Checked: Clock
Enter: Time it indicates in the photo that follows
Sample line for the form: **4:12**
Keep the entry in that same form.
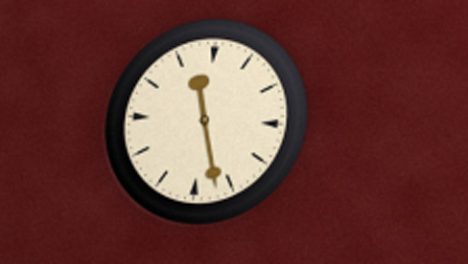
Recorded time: **11:27**
